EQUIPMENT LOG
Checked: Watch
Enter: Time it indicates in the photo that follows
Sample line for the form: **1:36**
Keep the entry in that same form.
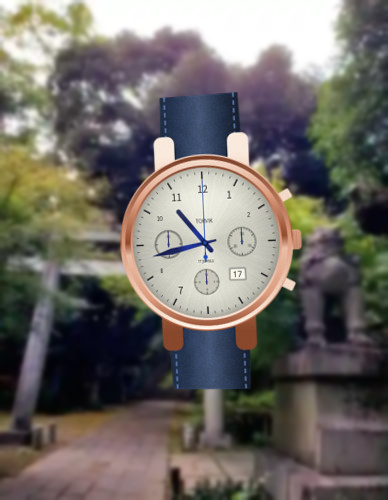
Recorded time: **10:43**
